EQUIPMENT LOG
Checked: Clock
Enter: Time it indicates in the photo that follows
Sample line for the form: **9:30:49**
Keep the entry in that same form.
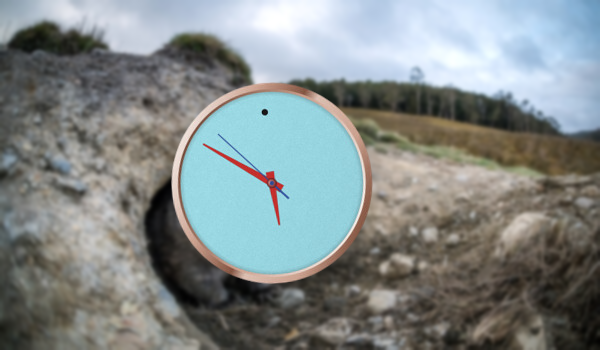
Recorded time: **5:50:53**
